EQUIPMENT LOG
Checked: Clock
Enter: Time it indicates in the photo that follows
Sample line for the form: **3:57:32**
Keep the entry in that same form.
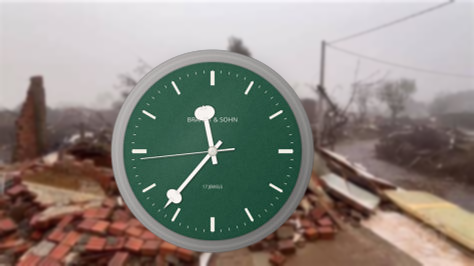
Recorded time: **11:36:44**
